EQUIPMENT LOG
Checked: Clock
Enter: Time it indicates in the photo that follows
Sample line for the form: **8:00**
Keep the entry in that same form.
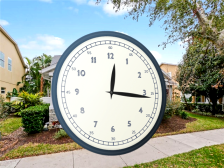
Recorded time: **12:16**
